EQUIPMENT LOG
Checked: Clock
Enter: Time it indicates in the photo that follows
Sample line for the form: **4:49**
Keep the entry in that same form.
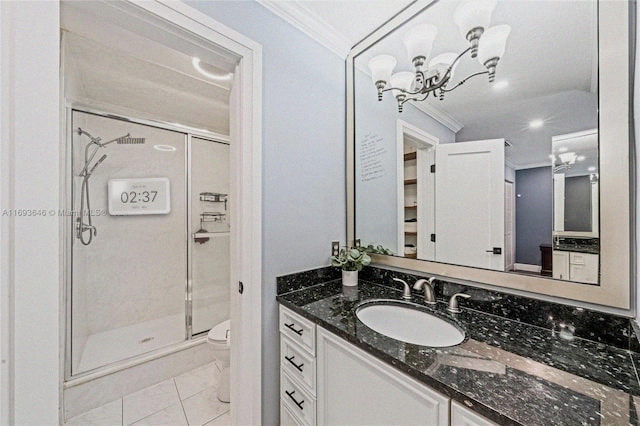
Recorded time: **2:37**
